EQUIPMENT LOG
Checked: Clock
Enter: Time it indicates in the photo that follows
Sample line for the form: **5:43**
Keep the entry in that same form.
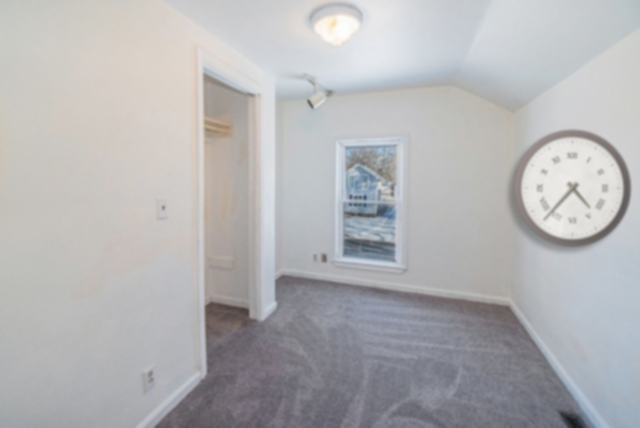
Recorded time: **4:37**
